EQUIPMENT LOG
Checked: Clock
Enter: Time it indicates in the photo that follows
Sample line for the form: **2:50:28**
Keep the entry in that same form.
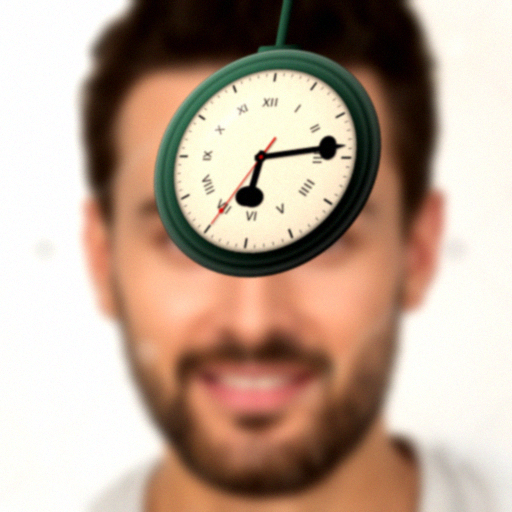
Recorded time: **6:13:35**
